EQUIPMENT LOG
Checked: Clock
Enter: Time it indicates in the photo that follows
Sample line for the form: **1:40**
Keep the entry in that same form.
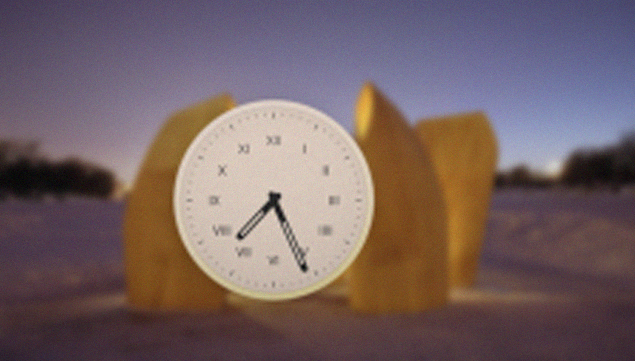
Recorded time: **7:26**
